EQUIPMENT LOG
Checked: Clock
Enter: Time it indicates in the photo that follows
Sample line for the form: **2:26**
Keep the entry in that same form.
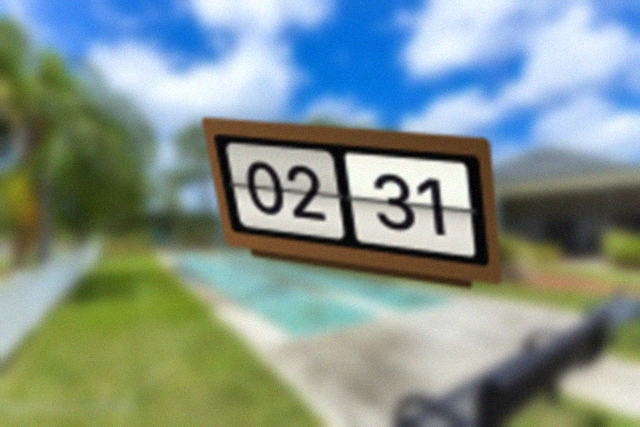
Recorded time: **2:31**
